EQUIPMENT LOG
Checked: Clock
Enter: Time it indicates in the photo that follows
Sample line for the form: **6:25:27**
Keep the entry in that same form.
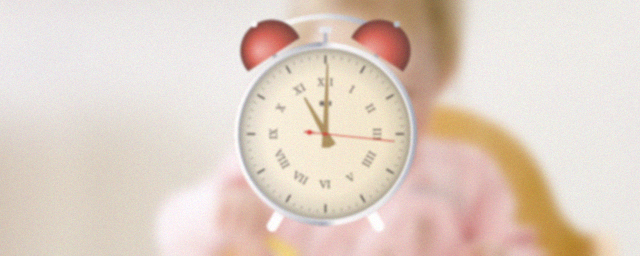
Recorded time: **11:00:16**
